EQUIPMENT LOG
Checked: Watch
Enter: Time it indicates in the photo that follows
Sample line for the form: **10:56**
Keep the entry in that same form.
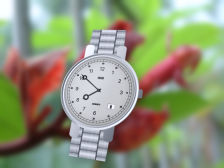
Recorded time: **7:51**
